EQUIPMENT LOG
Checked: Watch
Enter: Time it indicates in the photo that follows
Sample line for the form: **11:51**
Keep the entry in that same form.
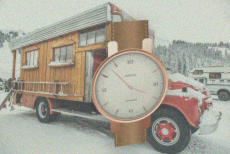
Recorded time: **3:53**
